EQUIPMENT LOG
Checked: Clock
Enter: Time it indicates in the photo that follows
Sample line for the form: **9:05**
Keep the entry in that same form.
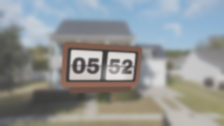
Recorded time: **5:52**
